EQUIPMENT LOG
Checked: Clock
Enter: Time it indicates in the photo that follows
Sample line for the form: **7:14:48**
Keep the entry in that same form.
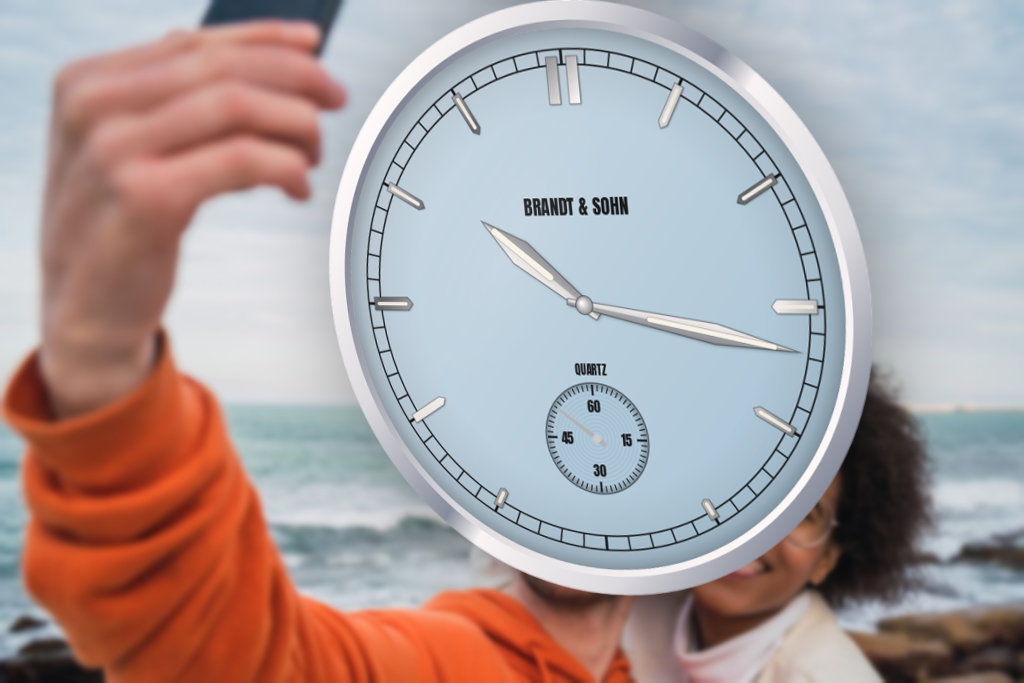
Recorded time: **10:16:51**
